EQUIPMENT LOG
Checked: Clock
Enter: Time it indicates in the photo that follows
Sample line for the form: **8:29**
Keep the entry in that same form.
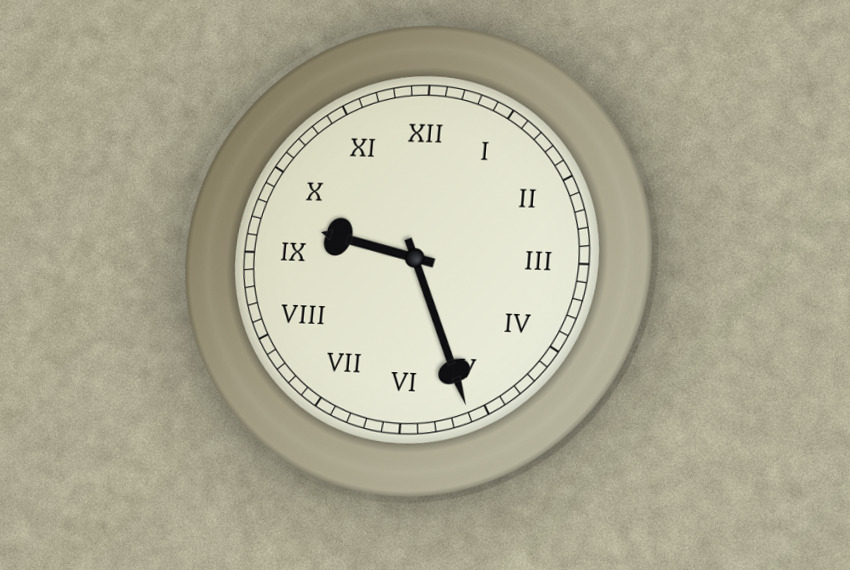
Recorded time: **9:26**
